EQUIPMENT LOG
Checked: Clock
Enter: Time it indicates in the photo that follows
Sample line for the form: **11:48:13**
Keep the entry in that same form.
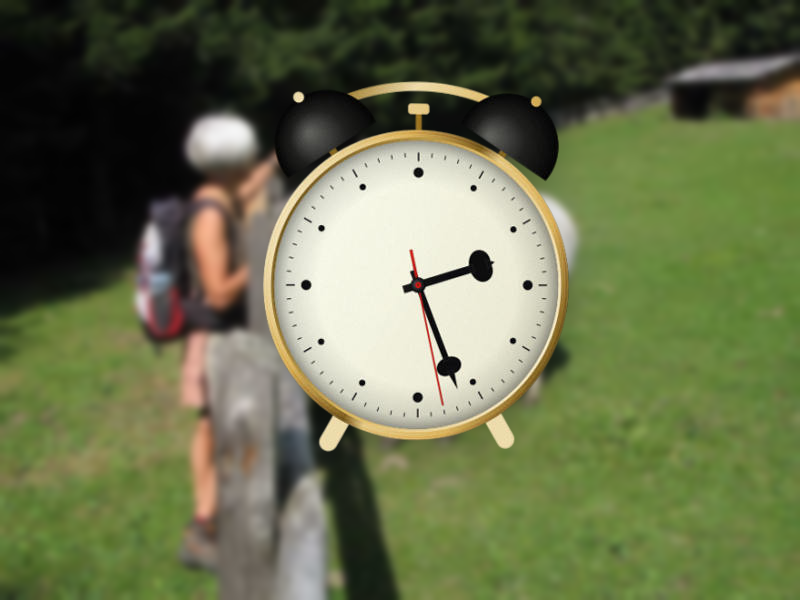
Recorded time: **2:26:28**
